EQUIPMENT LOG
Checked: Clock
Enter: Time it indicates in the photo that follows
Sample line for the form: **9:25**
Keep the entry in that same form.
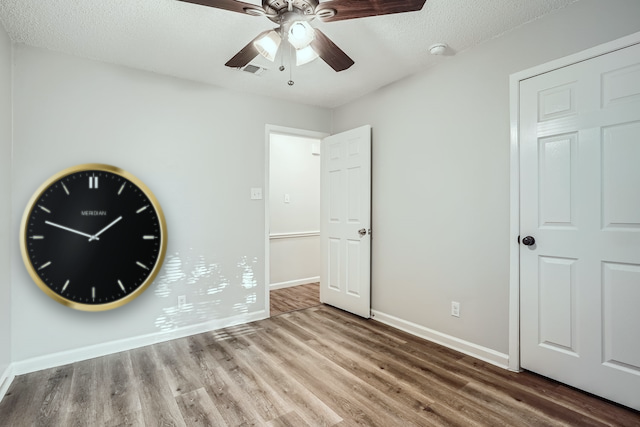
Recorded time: **1:48**
